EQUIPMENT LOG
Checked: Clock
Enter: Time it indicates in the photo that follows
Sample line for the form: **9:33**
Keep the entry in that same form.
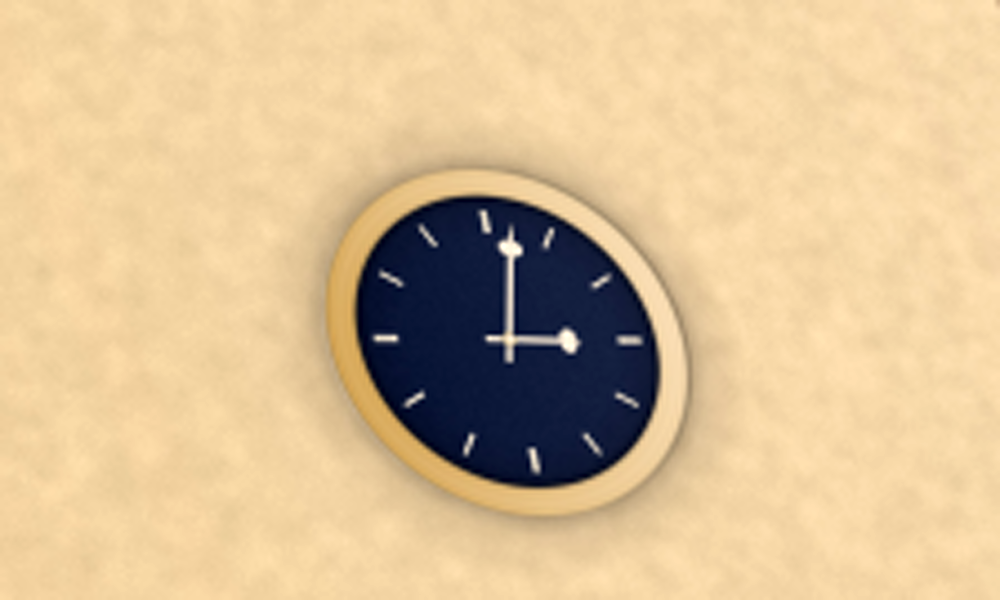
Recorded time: **3:02**
